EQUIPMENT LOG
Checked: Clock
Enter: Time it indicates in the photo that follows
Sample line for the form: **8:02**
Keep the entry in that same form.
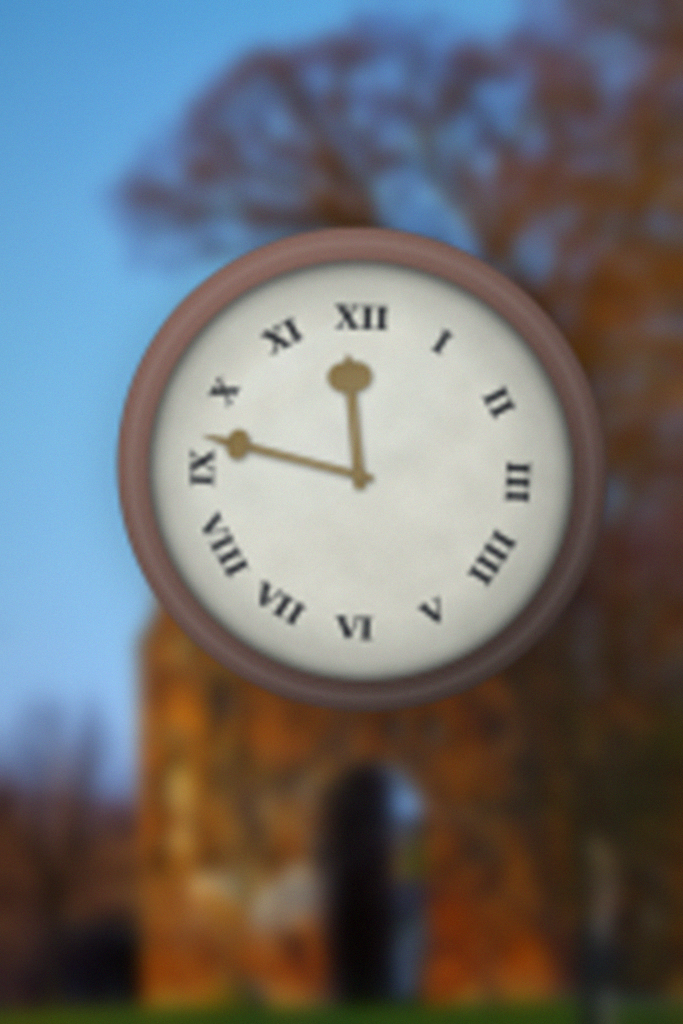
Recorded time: **11:47**
